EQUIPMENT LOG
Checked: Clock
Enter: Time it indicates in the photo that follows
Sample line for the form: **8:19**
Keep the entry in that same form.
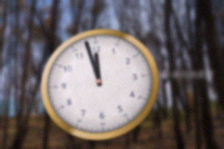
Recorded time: **11:58**
